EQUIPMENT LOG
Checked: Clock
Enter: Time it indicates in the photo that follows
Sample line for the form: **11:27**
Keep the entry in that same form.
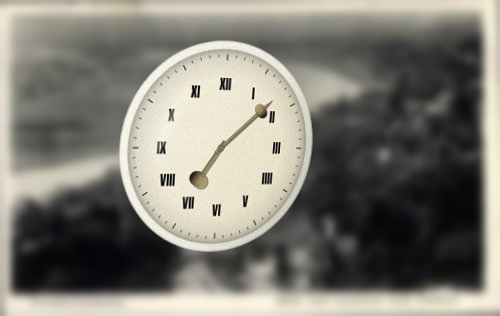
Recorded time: **7:08**
